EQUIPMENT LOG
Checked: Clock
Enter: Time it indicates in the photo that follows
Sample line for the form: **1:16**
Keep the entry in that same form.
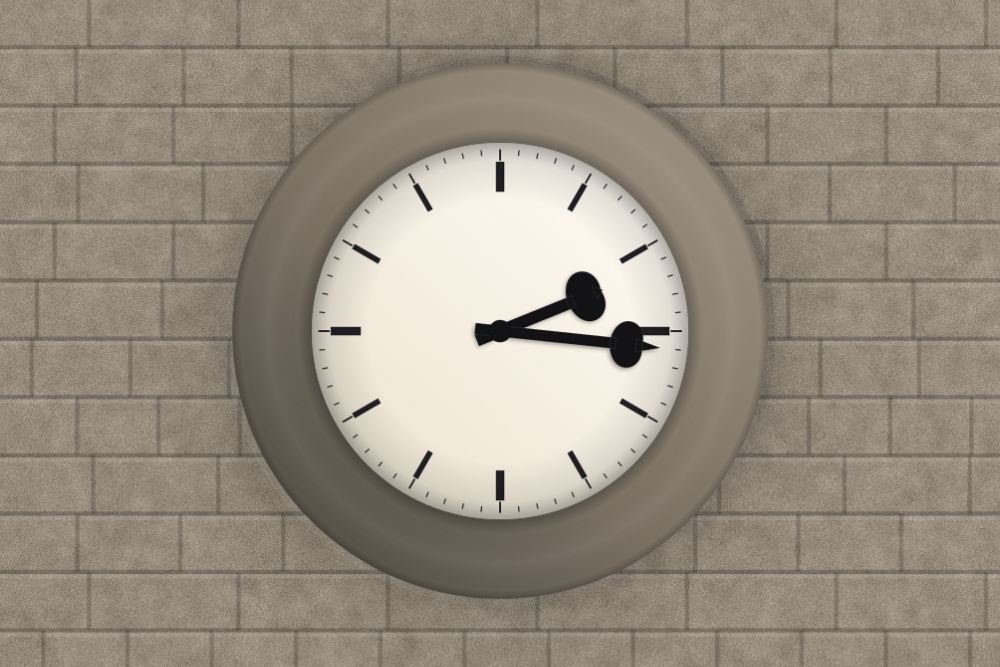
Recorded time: **2:16**
